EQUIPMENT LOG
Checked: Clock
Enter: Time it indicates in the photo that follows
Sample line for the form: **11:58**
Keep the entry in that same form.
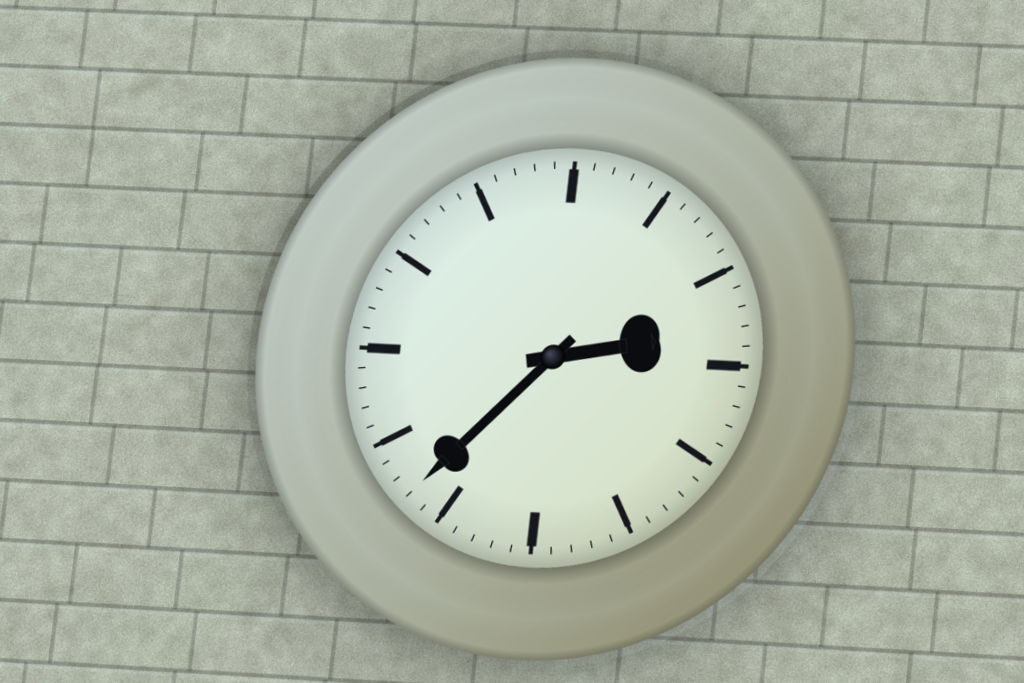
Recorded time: **2:37**
